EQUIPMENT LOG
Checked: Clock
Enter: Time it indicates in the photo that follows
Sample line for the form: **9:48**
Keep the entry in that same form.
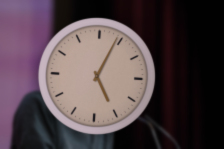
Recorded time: **5:04**
